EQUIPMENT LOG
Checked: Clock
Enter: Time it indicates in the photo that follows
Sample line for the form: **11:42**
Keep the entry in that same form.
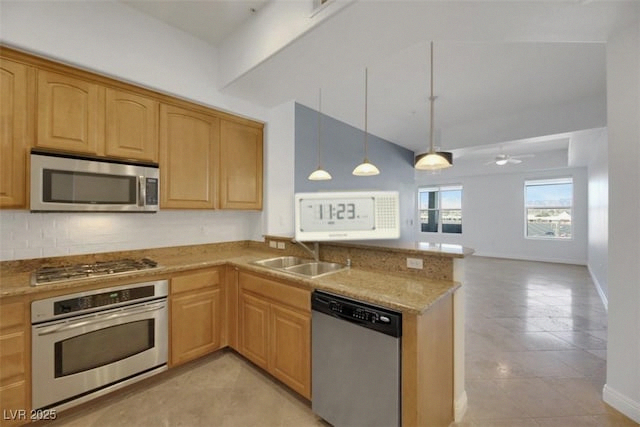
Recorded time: **11:23**
